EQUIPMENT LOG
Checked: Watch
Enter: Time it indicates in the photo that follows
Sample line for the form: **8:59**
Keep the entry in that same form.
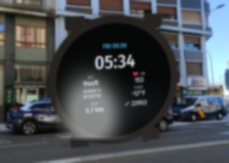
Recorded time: **5:34**
